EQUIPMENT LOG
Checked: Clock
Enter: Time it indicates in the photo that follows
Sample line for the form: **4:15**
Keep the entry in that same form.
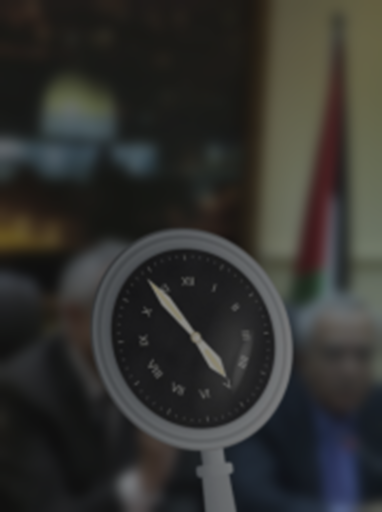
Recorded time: **4:54**
